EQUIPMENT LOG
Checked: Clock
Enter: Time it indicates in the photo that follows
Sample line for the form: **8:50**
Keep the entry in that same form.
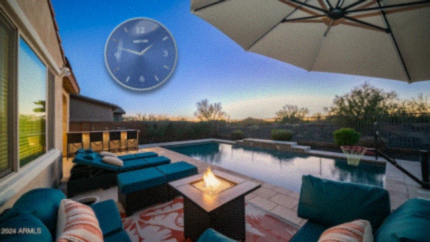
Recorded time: **1:48**
